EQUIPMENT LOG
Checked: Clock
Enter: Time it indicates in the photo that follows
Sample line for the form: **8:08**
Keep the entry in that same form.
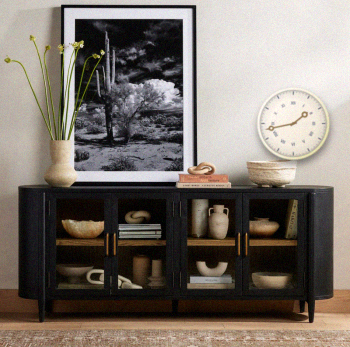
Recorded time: **1:43**
